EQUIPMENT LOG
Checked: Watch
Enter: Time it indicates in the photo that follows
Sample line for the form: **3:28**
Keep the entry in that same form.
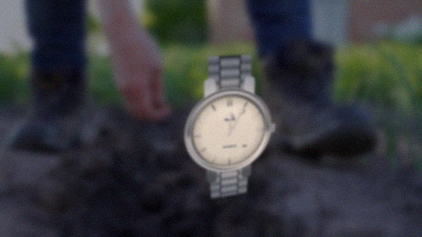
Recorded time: **12:05**
